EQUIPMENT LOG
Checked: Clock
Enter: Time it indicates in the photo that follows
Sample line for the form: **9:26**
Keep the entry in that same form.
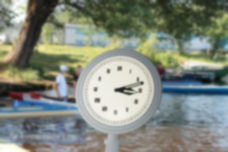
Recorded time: **3:12**
